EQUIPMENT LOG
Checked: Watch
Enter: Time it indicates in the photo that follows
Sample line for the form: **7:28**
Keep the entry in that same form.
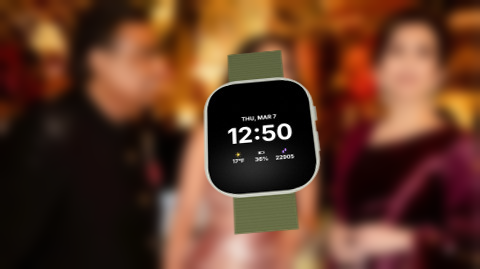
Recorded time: **12:50**
